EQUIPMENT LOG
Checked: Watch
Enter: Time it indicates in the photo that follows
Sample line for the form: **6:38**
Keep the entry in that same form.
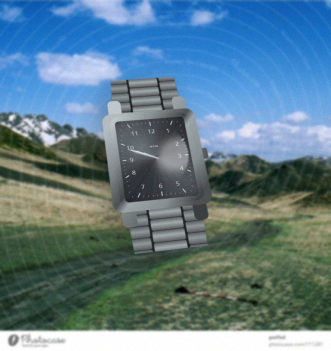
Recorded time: **9:49**
